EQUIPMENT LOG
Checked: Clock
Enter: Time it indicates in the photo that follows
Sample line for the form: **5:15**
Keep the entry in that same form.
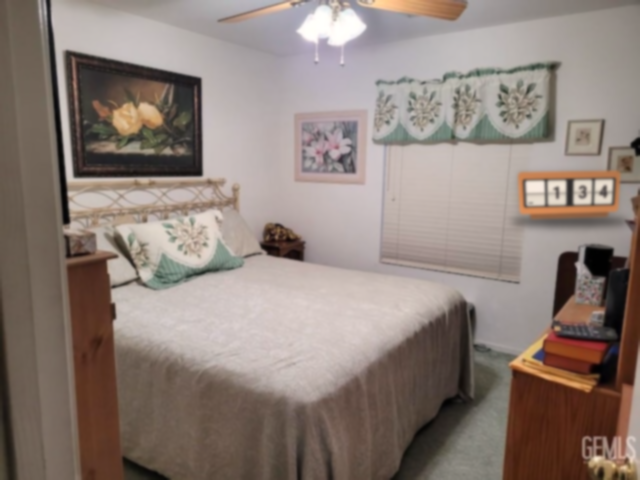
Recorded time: **1:34**
